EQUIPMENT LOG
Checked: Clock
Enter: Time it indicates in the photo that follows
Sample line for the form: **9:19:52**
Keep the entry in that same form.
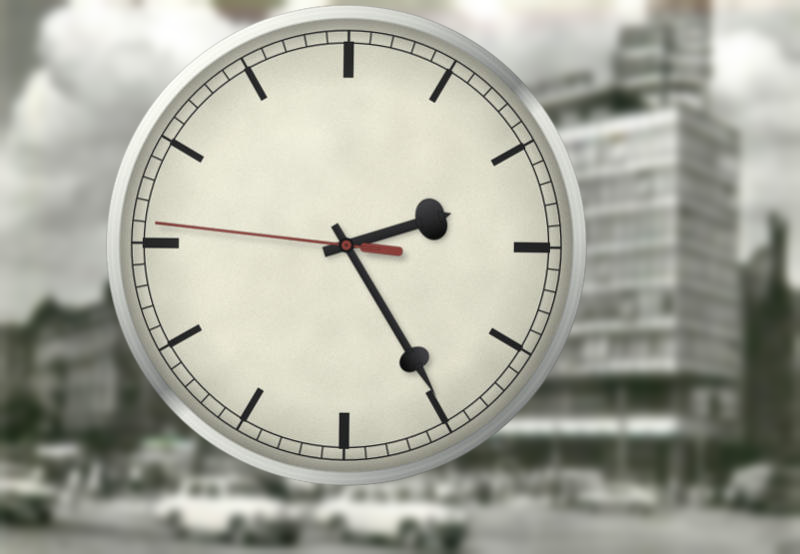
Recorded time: **2:24:46**
